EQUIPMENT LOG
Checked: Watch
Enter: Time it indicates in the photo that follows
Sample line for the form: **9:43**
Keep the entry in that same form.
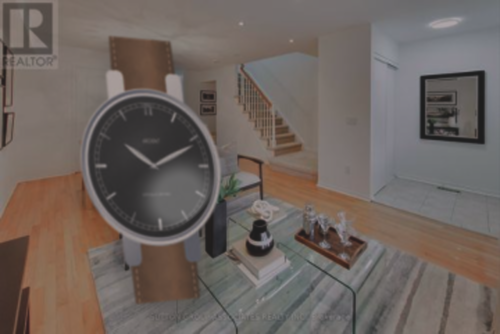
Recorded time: **10:11**
